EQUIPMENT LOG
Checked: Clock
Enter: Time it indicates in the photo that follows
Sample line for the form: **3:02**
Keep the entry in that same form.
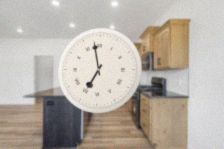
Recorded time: **6:58**
